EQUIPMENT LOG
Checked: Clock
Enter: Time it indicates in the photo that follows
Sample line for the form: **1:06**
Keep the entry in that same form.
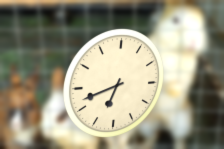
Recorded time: **6:42**
